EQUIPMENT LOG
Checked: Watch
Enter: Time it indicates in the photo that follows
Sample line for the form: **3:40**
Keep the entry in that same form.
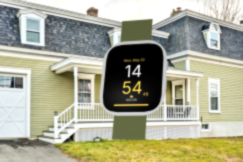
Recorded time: **14:54**
